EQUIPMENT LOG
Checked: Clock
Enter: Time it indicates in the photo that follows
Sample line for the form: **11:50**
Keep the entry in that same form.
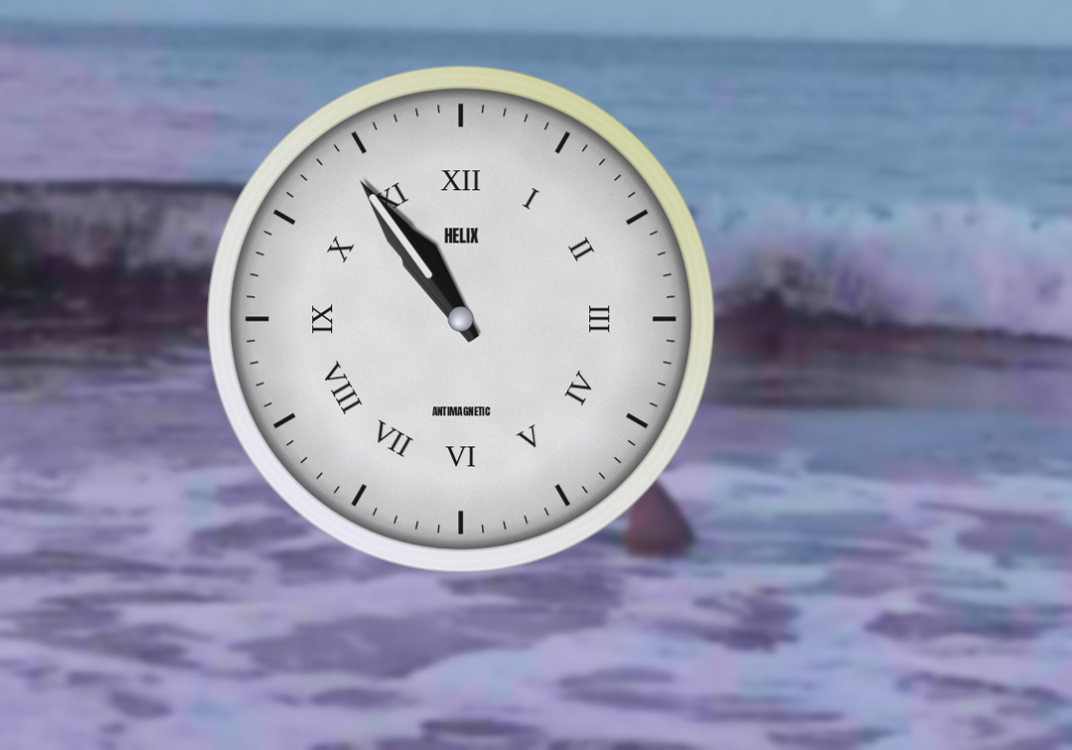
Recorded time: **10:54**
